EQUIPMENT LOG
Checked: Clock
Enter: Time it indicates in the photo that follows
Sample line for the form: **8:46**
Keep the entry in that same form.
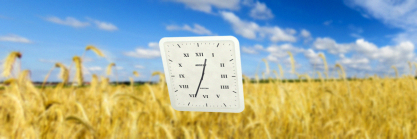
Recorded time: **12:34**
